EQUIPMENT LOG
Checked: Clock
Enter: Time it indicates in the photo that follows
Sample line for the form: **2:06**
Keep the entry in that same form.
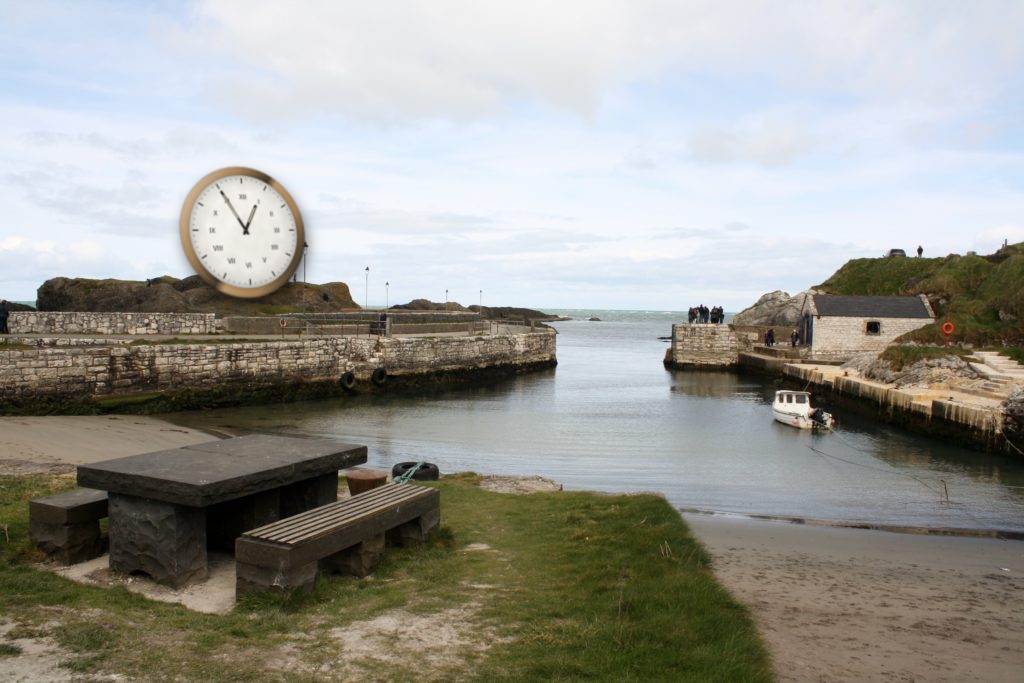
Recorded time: **12:55**
